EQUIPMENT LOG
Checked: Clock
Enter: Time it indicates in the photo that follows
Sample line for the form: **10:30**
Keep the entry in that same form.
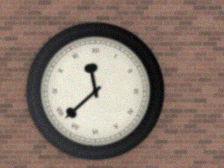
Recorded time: **11:38**
